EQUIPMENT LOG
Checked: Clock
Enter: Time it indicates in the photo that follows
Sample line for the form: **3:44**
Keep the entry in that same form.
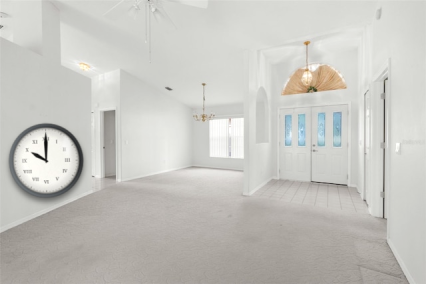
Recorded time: **10:00**
